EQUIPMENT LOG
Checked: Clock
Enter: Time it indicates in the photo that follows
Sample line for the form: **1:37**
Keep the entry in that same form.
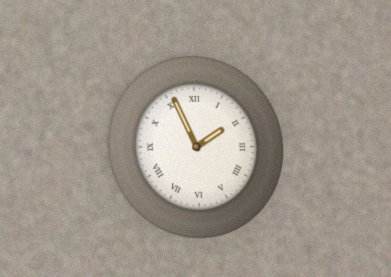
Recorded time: **1:56**
